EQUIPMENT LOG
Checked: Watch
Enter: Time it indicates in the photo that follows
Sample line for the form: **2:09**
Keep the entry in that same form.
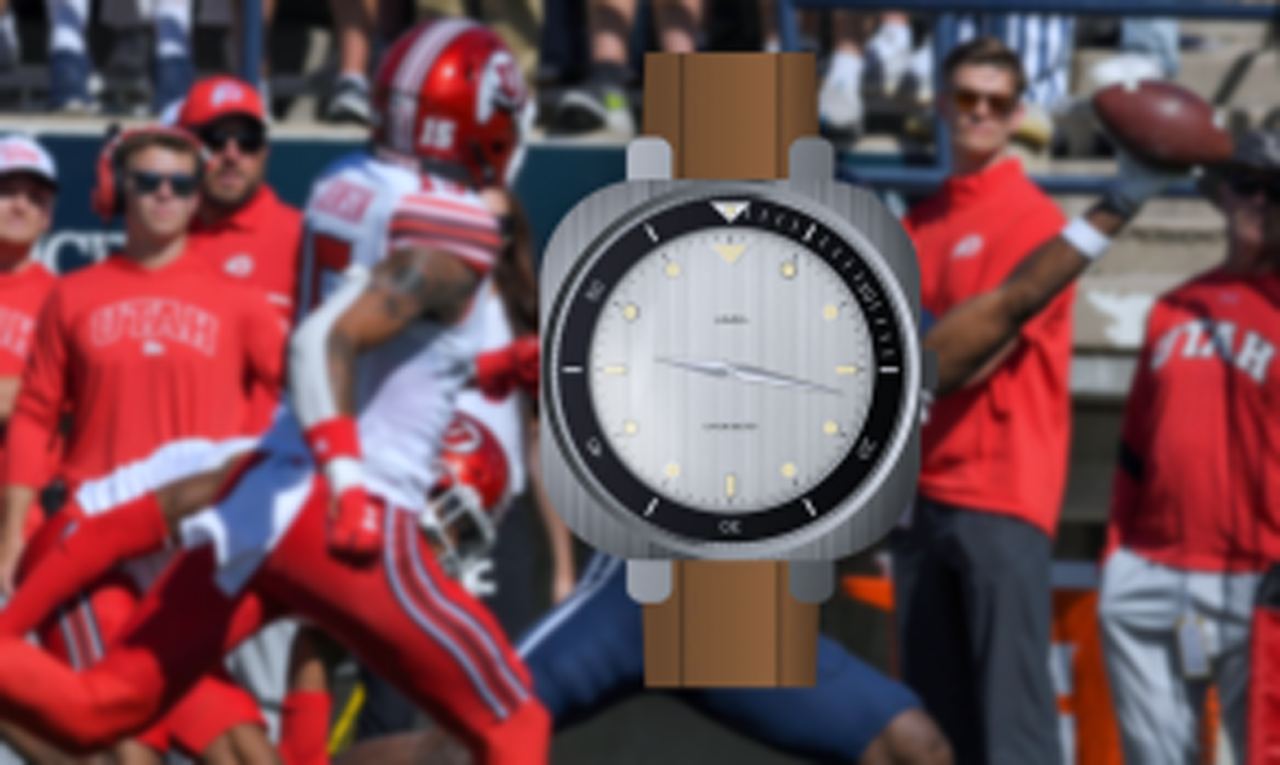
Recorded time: **9:17**
